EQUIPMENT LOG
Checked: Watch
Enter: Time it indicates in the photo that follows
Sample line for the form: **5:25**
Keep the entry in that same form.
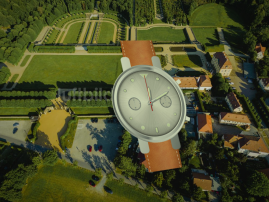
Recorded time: **12:11**
